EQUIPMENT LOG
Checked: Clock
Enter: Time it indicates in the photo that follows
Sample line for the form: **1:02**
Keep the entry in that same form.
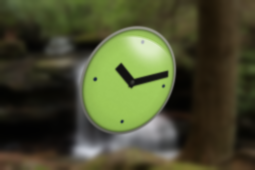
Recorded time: **10:12**
